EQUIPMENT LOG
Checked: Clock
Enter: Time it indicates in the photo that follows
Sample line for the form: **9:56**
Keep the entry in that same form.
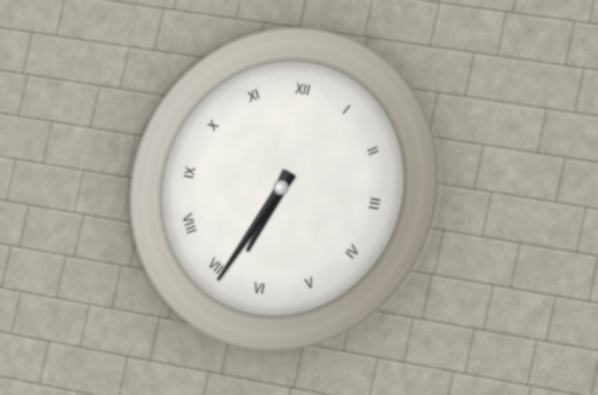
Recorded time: **6:34**
